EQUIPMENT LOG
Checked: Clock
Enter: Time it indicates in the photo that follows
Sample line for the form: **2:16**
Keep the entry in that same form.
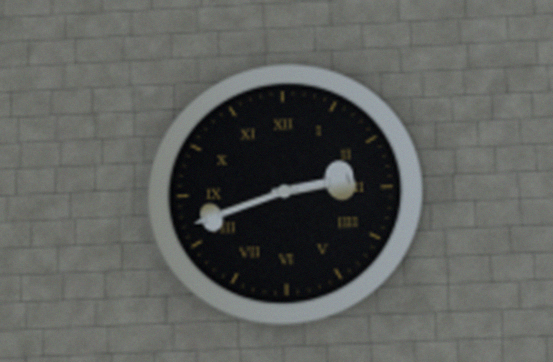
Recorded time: **2:42**
